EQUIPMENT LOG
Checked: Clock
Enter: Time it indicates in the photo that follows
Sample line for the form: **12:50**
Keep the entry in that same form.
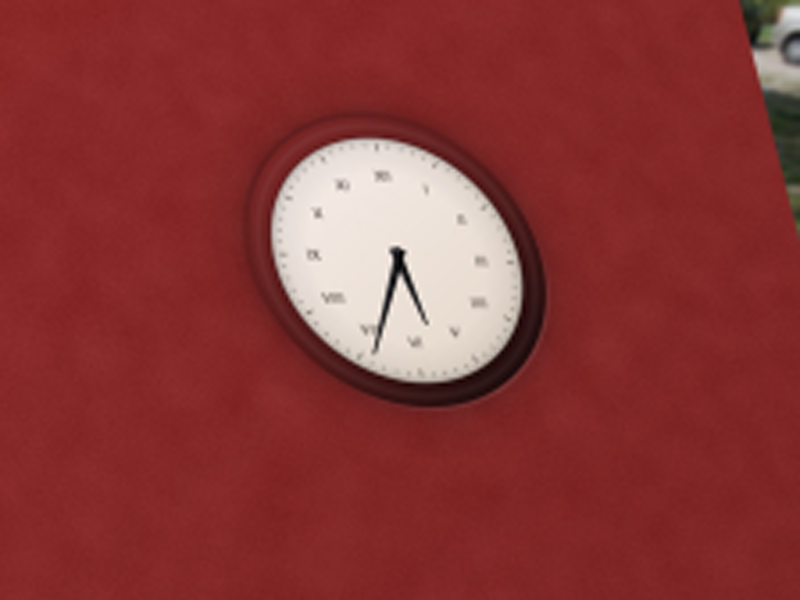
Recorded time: **5:34**
